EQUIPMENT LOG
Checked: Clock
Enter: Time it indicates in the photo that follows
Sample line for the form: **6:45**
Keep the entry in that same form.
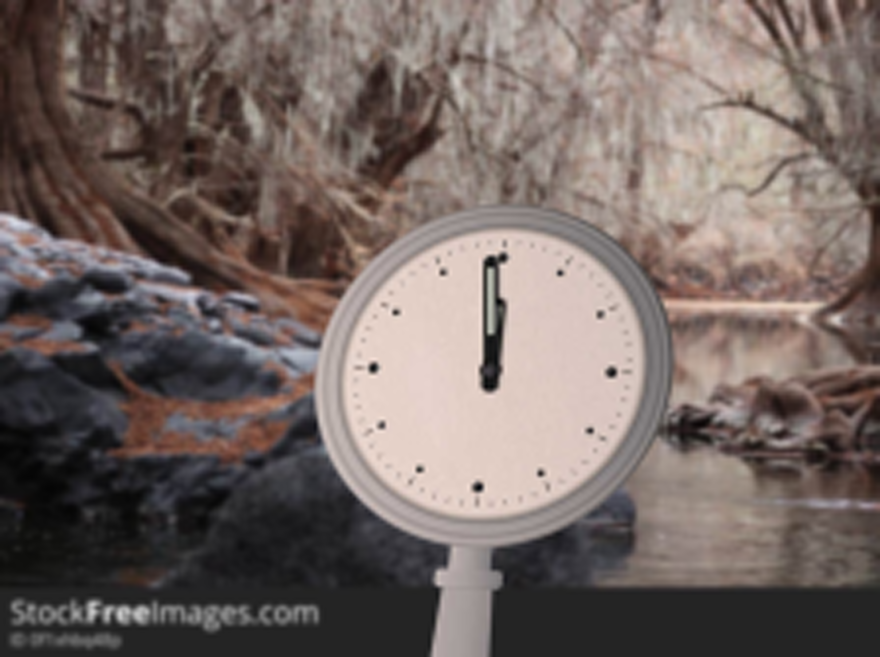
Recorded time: **11:59**
